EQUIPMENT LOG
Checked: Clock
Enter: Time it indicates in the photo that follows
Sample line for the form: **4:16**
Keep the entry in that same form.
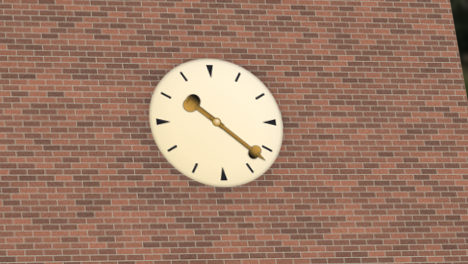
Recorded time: **10:22**
